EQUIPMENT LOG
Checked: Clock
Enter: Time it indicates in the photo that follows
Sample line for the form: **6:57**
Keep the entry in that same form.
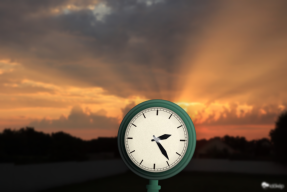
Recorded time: **2:24**
